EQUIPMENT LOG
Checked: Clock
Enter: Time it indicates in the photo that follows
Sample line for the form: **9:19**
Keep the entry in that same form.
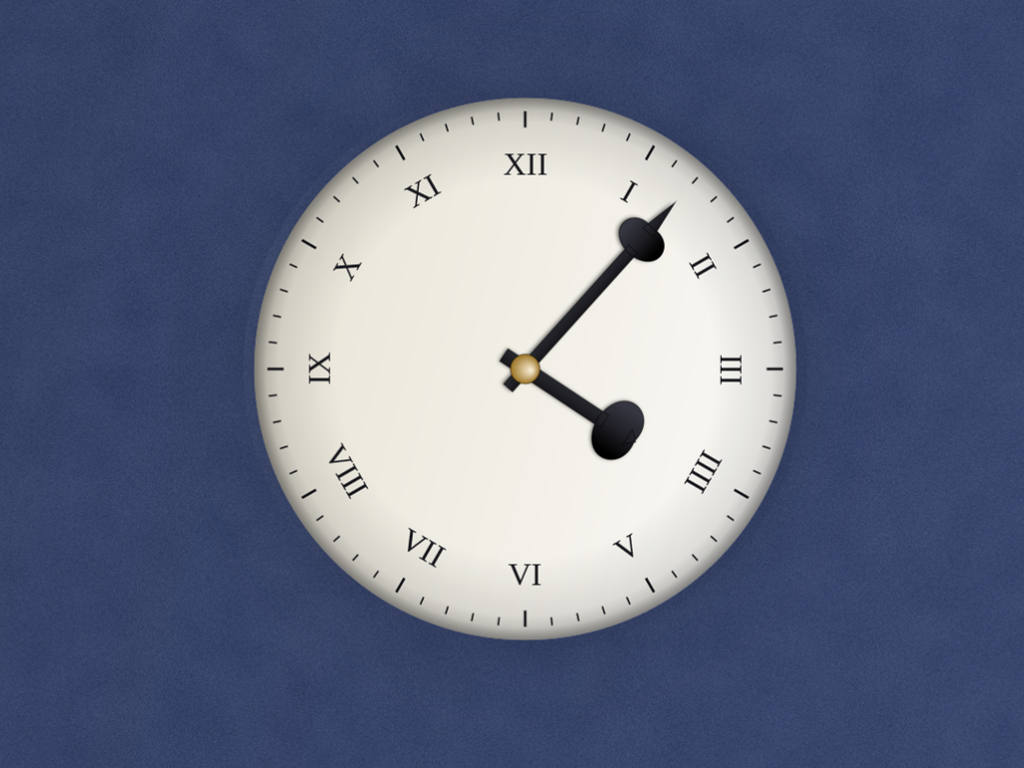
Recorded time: **4:07**
